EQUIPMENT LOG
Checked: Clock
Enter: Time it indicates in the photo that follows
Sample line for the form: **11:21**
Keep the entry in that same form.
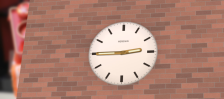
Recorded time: **2:45**
